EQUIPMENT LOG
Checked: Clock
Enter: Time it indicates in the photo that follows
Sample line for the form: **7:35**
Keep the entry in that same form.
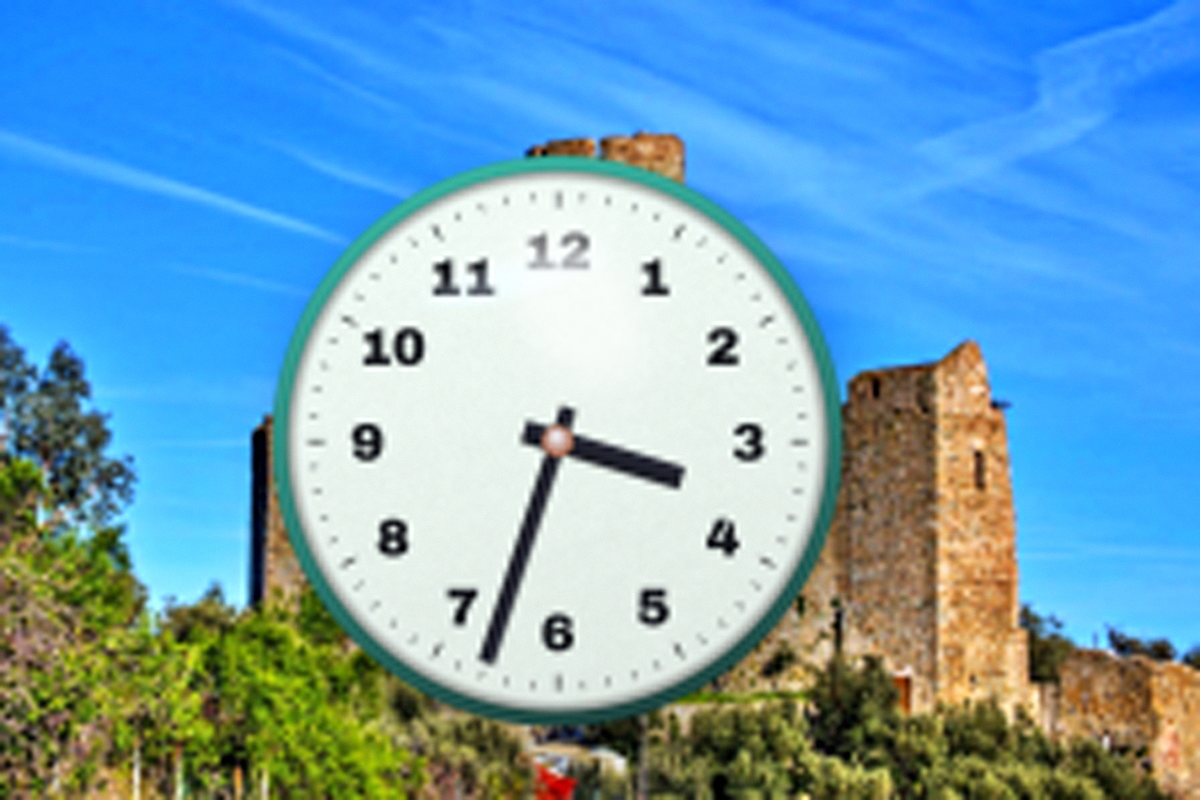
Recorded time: **3:33**
